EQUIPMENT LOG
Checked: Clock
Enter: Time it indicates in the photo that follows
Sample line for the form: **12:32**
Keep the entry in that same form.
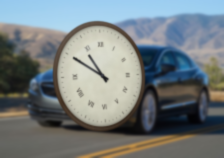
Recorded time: **10:50**
